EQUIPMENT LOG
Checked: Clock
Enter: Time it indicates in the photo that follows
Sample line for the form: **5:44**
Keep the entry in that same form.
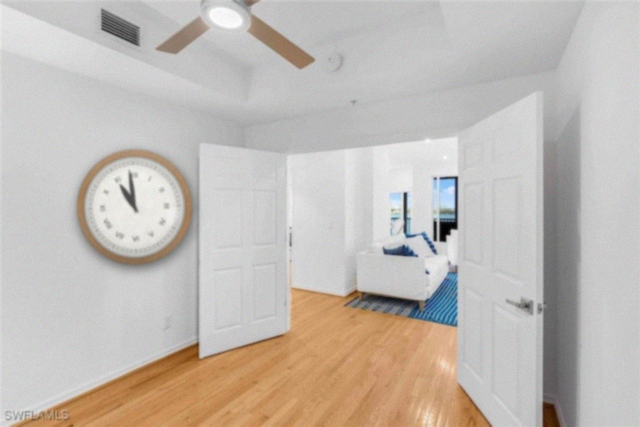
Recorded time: **10:59**
